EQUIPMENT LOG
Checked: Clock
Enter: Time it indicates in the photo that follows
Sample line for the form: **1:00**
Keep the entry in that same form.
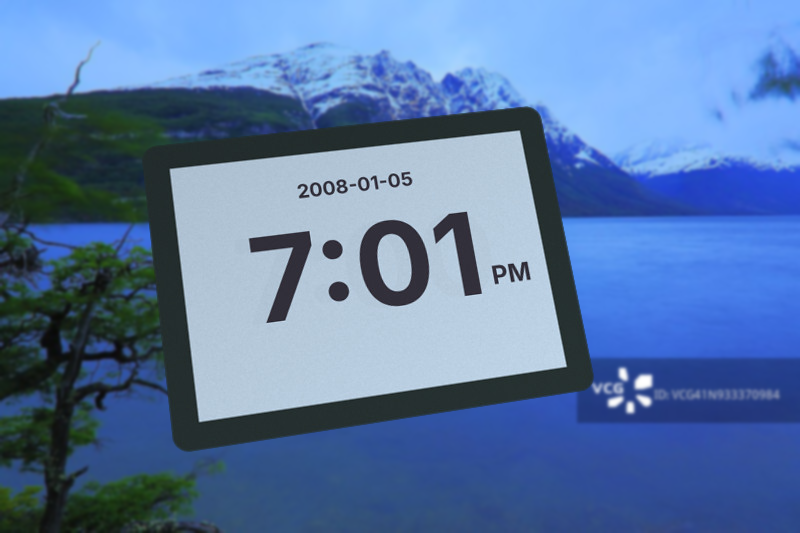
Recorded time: **7:01**
